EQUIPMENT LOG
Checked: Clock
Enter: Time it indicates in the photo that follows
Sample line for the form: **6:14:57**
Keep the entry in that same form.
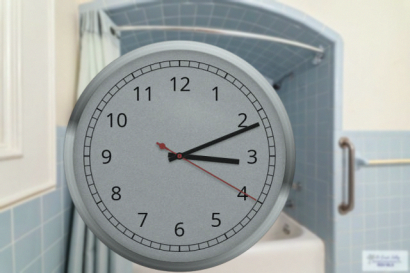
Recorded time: **3:11:20**
